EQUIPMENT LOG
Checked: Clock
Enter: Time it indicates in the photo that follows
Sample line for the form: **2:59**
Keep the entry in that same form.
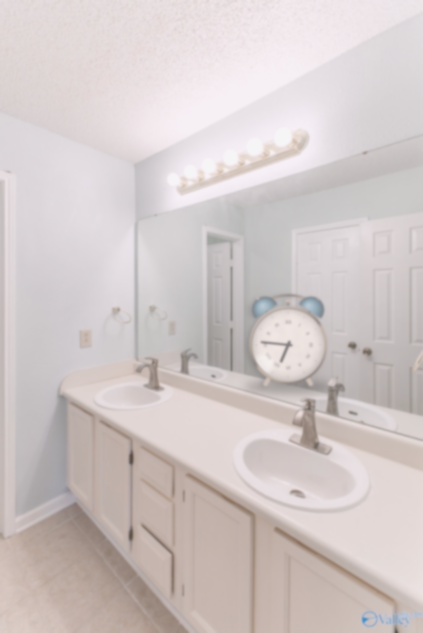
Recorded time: **6:46**
